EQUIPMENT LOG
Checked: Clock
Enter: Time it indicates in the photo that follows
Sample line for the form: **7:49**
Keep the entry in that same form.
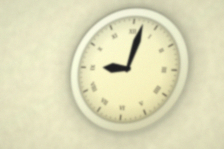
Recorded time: **9:02**
